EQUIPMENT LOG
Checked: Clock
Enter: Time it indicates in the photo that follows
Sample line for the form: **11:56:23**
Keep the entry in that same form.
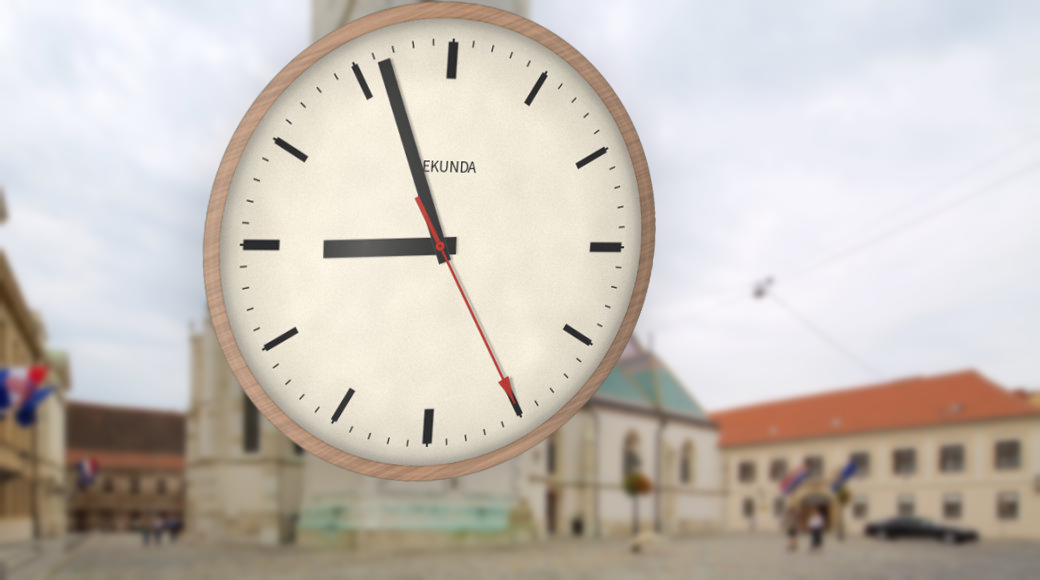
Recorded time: **8:56:25**
